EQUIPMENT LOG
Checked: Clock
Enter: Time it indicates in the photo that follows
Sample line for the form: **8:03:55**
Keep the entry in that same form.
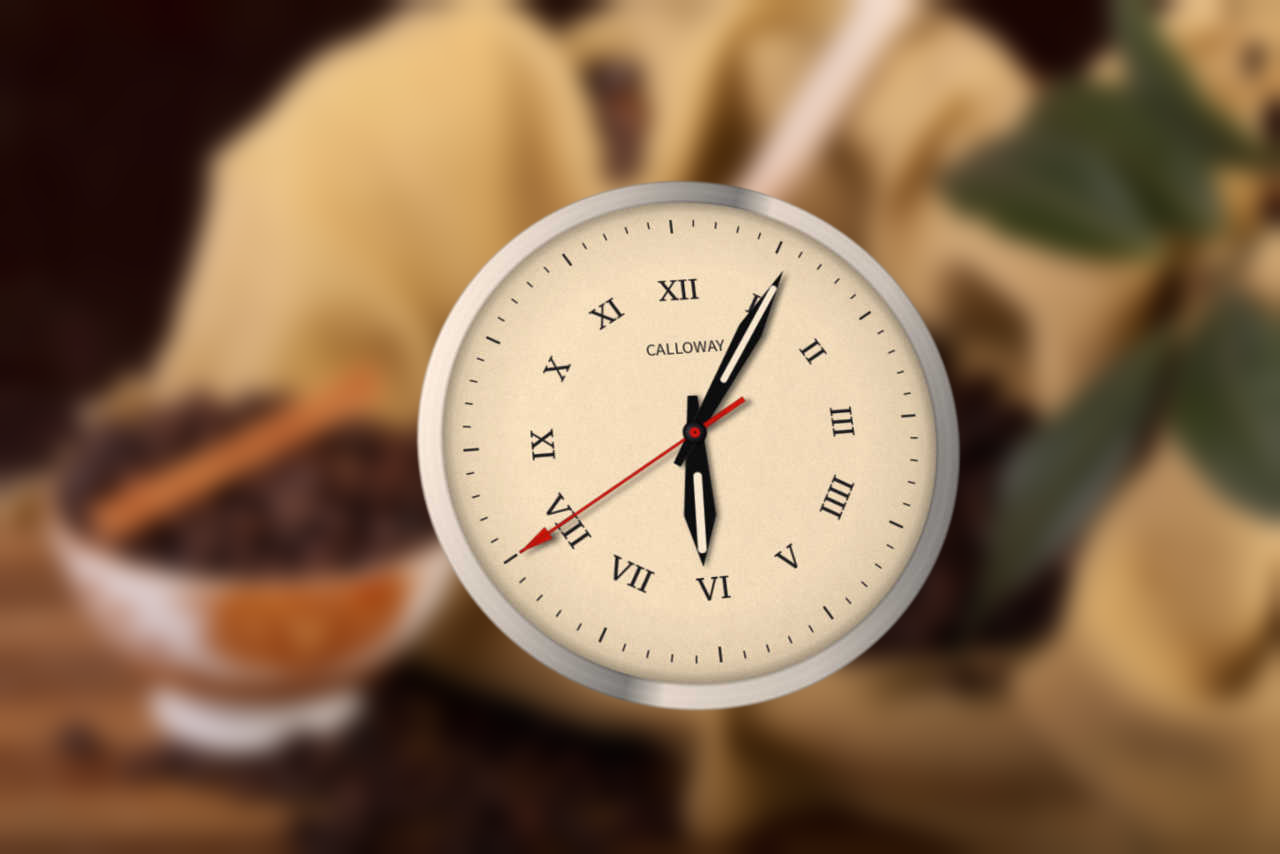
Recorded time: **6:05:40**
